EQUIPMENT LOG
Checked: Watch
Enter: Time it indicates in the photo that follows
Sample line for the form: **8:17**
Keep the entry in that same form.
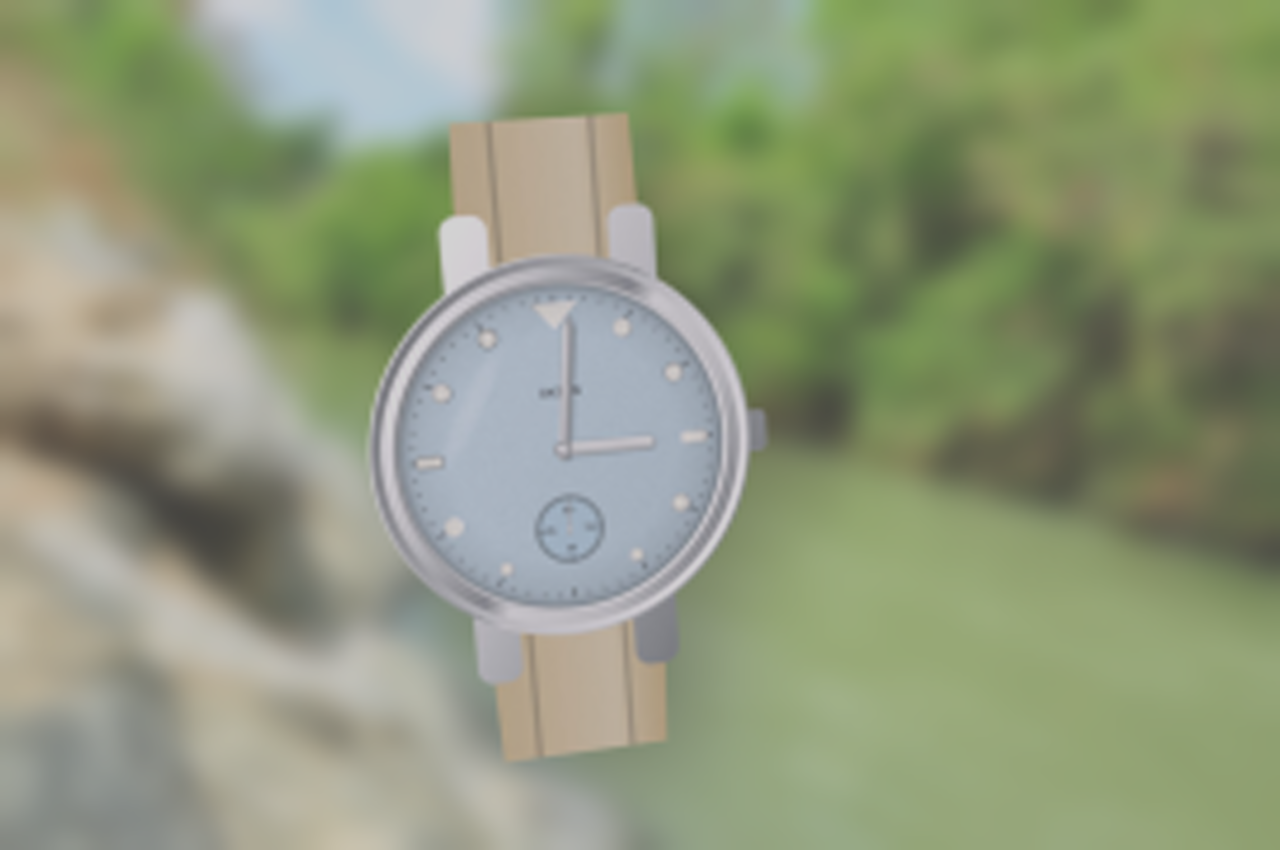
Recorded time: **3:01**
